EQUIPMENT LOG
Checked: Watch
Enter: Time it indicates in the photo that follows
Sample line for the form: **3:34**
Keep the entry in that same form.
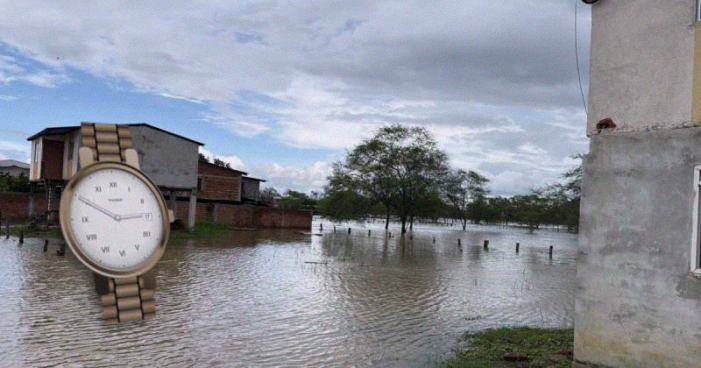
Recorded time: **2:50**
